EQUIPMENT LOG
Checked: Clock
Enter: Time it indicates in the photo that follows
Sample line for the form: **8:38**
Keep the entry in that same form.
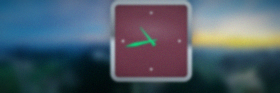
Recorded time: **10:43**
